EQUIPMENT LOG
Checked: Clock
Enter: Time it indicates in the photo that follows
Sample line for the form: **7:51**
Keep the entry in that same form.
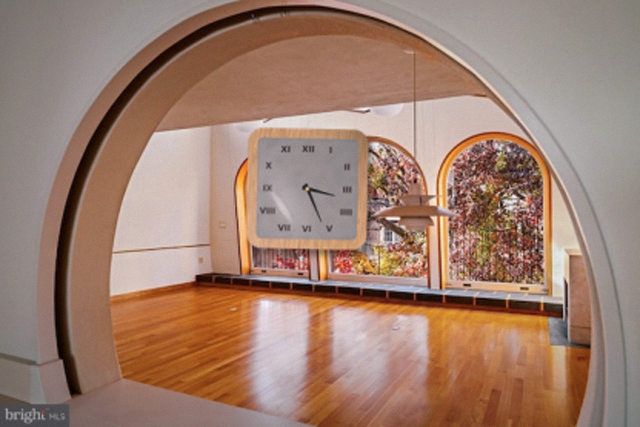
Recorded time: **3:26**
